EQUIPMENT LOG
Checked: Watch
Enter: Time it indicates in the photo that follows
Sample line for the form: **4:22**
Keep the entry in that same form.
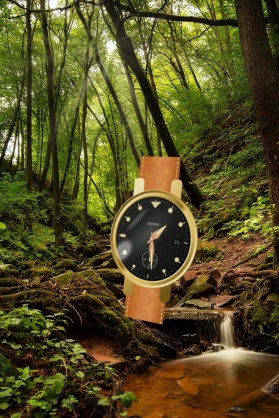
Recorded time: **1:29**
